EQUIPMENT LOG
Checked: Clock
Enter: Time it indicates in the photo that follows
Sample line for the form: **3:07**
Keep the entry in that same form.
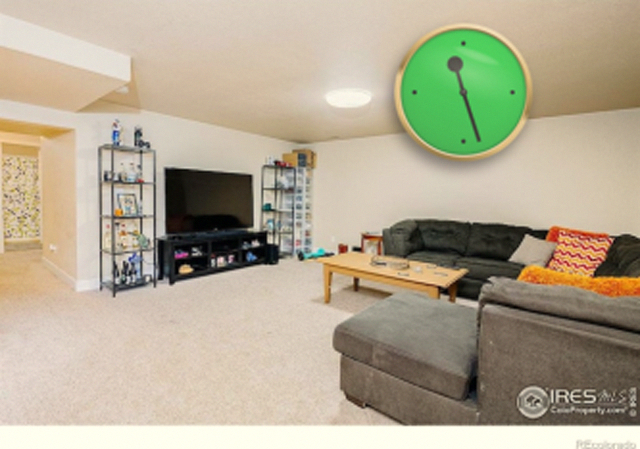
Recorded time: **11:27**
